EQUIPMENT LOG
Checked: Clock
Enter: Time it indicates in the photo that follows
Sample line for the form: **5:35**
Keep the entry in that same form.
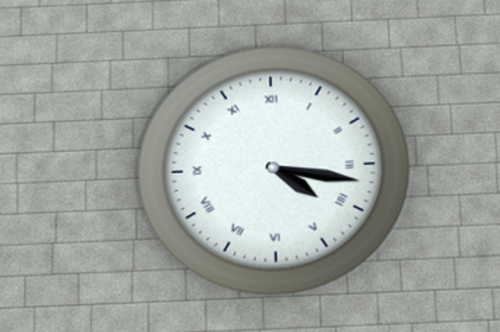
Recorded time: **4:17**
